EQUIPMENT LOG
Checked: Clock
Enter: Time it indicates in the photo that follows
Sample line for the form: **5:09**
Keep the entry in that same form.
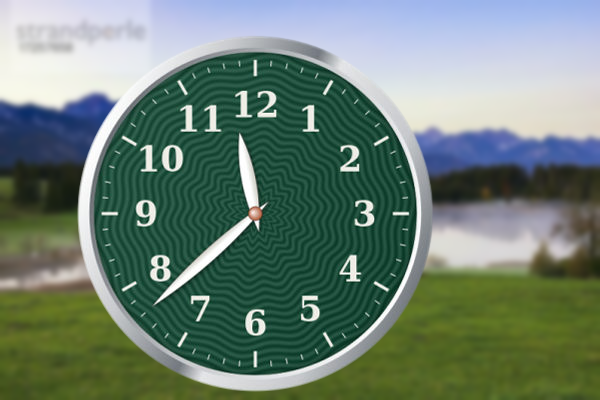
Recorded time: **11:38**
